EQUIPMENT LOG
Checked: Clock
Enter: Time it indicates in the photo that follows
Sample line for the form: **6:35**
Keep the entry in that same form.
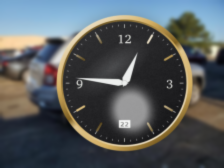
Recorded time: **12:46**
